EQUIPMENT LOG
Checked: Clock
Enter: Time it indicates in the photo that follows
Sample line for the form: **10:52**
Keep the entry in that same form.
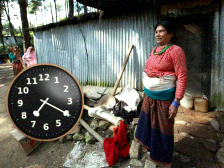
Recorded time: **7:20**
